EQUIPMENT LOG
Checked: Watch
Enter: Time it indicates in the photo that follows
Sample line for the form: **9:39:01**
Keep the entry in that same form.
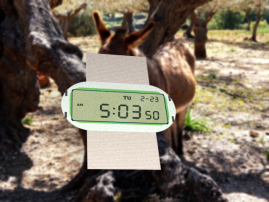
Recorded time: **5:03:50**
